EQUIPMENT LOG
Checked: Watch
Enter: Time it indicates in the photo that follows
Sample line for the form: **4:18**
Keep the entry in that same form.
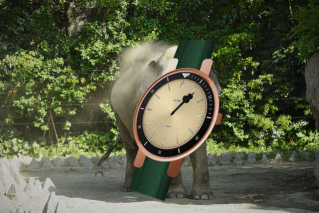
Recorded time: **1:06**
